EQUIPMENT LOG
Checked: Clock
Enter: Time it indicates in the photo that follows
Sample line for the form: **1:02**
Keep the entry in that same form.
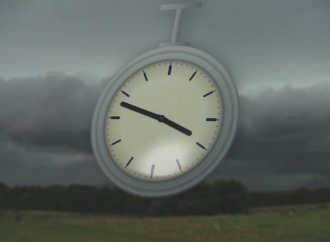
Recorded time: **3:48**
